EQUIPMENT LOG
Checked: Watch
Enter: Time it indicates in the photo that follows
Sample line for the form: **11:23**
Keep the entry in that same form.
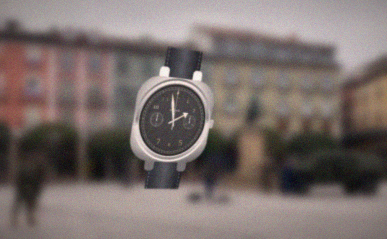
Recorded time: **1:58**
